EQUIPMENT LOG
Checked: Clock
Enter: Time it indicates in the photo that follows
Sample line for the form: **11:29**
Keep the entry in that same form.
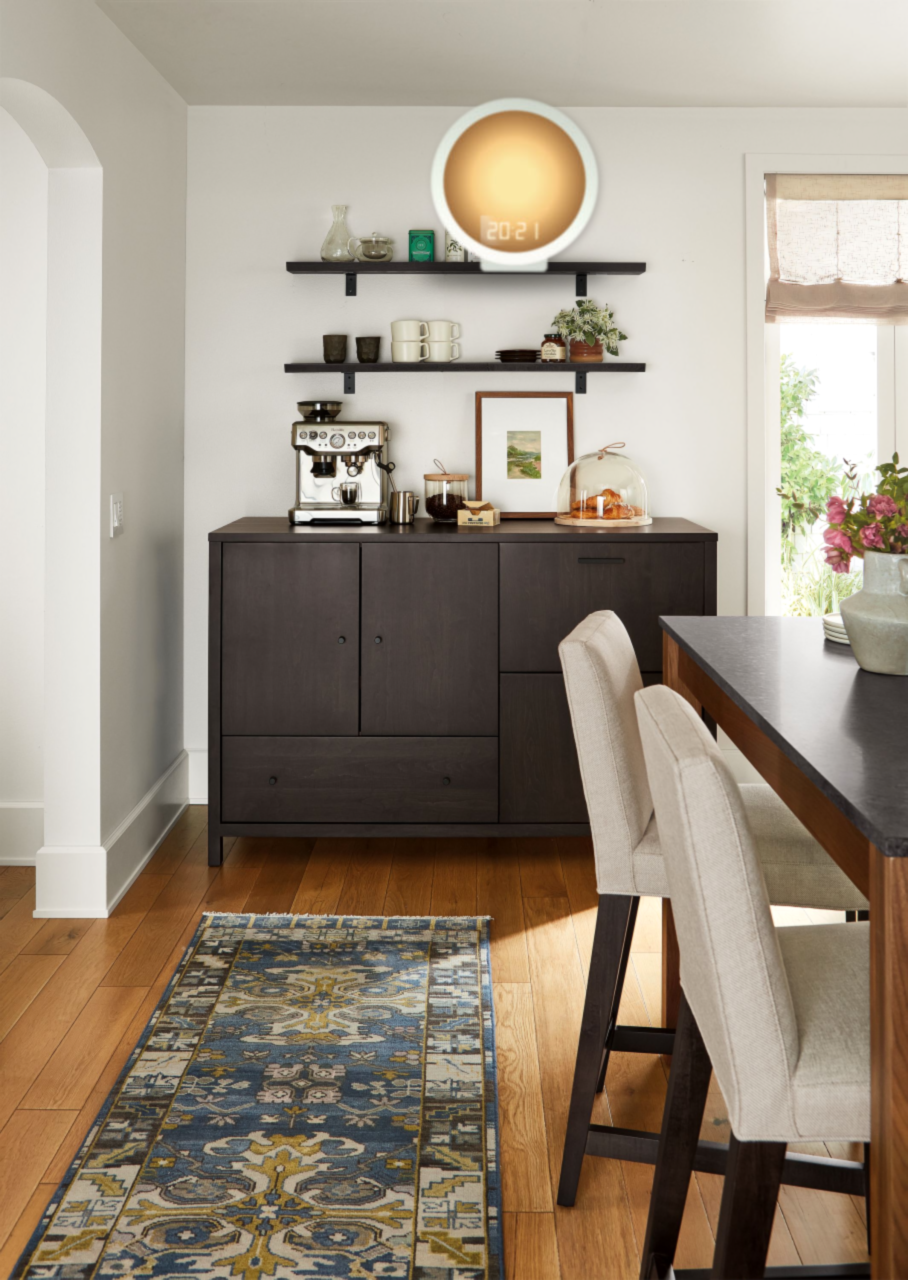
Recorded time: **20:21**
